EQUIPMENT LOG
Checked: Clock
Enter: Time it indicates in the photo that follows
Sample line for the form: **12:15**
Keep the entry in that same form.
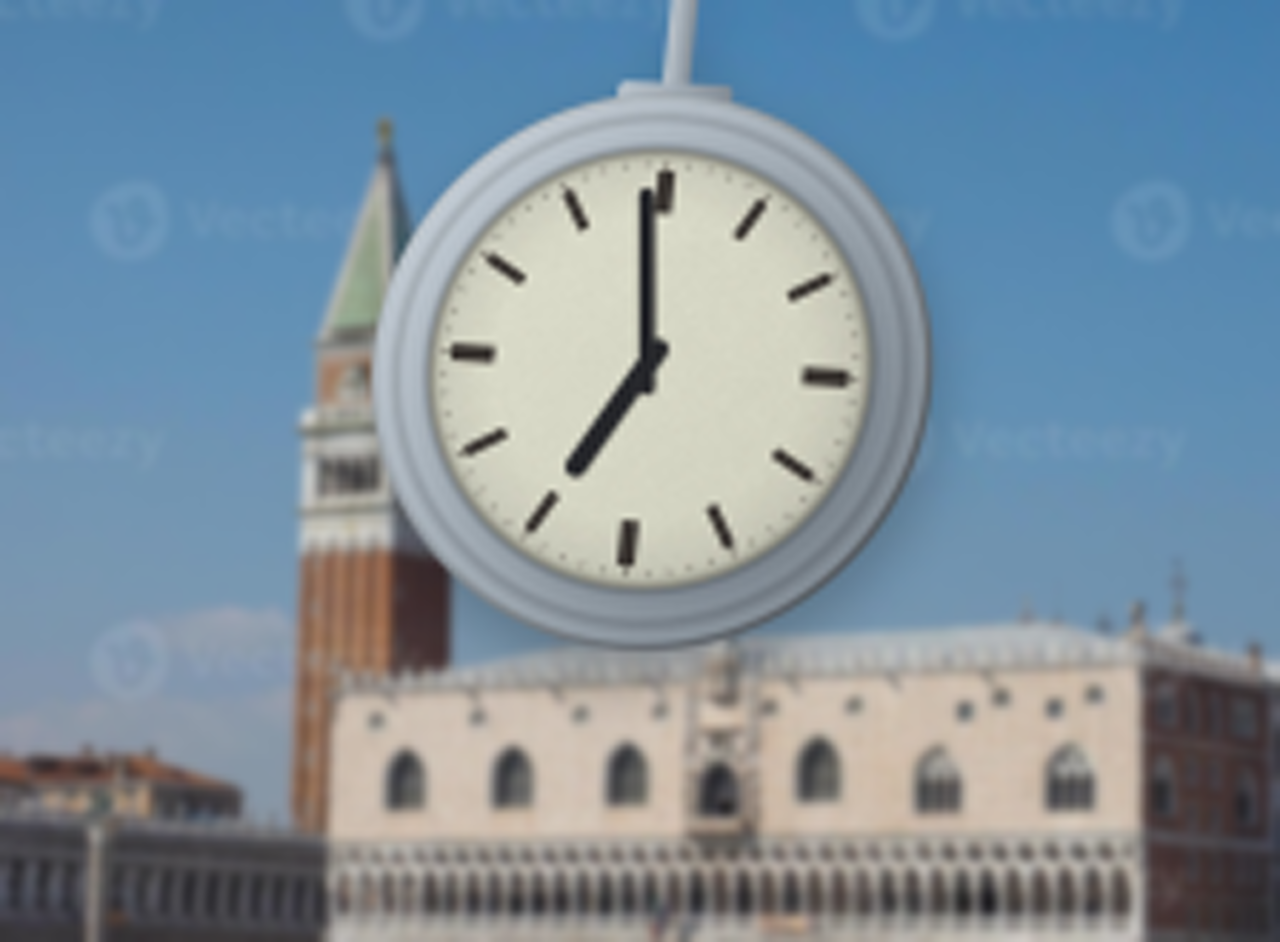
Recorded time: **6:59**
